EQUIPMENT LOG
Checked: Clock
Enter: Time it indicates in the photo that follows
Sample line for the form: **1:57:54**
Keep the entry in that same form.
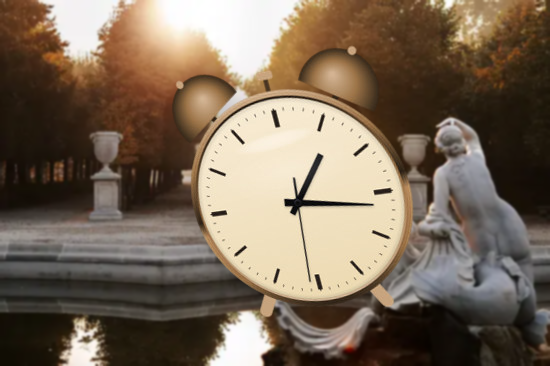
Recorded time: **1:16:31**
